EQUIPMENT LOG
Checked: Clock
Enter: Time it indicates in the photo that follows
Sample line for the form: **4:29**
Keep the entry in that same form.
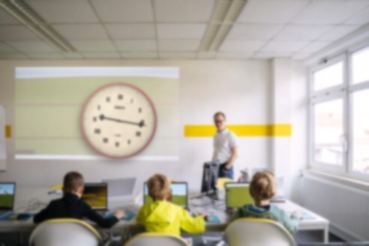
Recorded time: **9:16**
